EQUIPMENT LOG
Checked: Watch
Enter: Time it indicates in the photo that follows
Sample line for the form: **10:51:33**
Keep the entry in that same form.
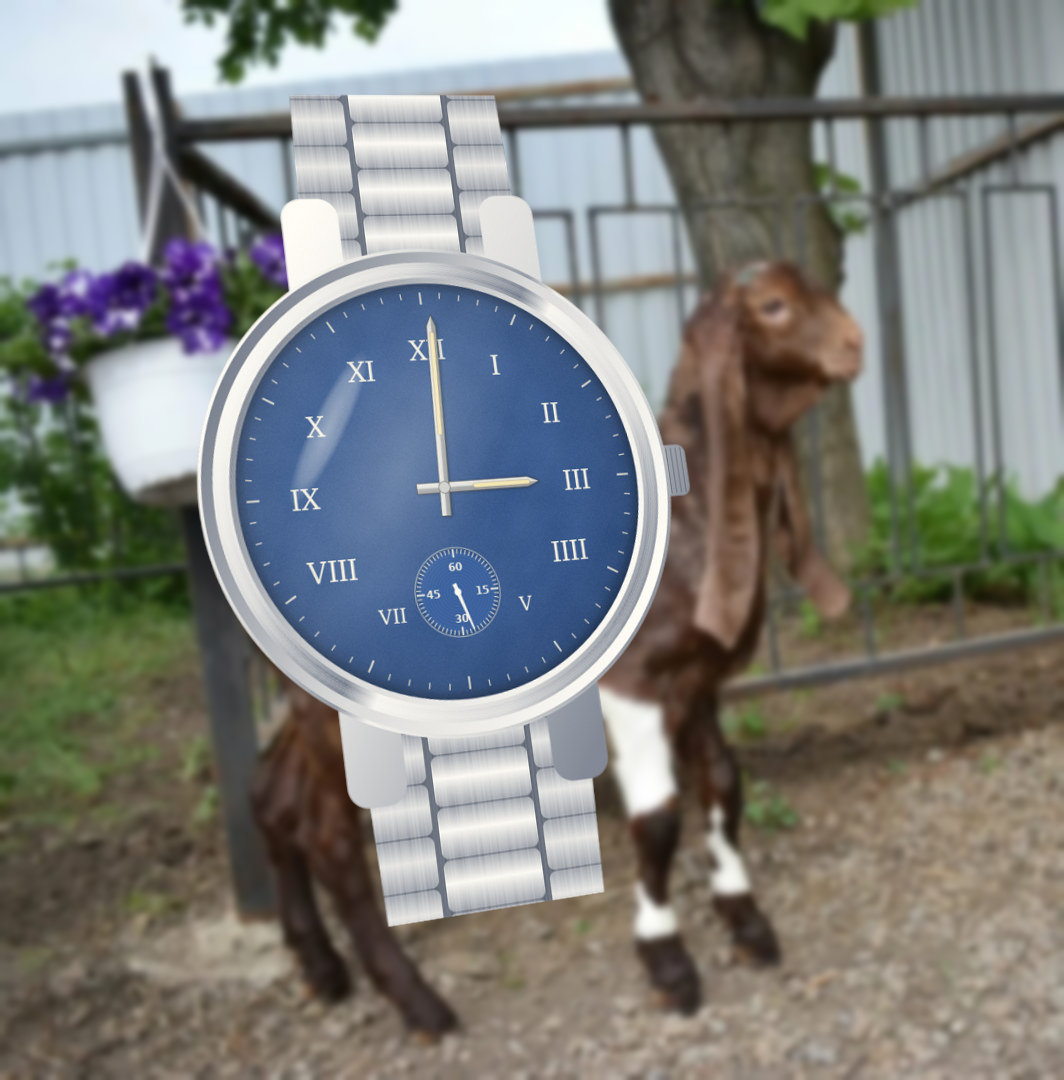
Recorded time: **3:00:27**
